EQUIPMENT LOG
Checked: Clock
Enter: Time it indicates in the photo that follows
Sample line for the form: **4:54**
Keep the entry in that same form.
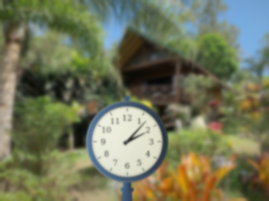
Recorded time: **2:07**
